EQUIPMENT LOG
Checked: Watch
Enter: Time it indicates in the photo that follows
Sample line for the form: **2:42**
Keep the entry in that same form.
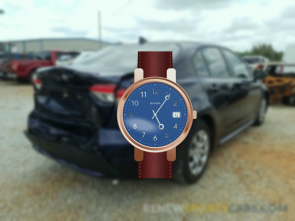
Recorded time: **5:06**
